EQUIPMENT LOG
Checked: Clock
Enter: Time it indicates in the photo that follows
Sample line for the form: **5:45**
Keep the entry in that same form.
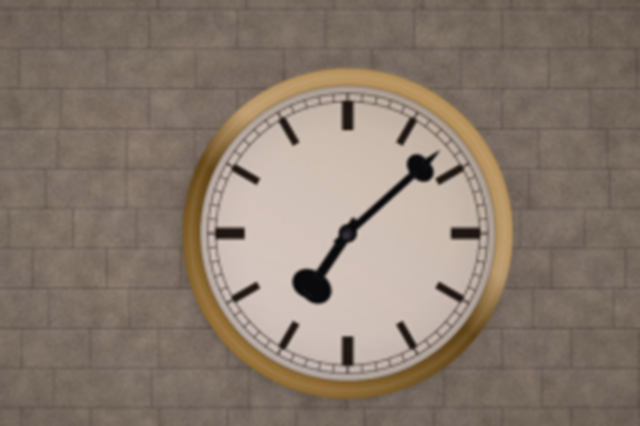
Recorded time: **7:08**
